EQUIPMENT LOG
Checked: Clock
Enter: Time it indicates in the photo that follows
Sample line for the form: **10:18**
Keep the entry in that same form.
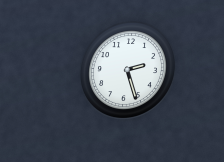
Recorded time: **2:26**
